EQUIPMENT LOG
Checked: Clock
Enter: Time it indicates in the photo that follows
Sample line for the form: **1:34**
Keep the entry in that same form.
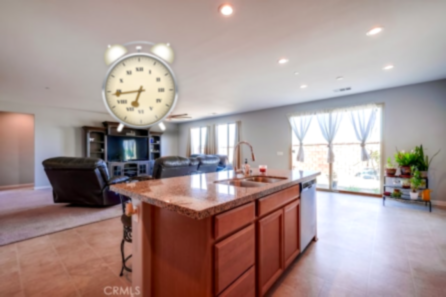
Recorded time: **6:44**
